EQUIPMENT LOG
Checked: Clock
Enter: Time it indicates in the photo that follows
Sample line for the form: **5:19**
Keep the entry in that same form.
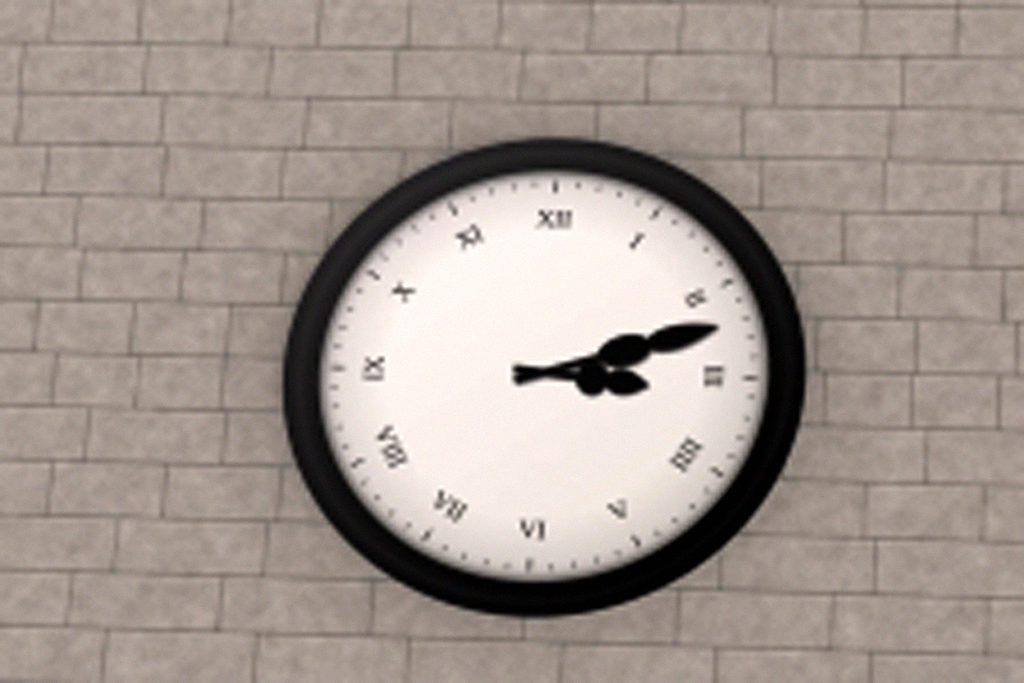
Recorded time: **3:12**
